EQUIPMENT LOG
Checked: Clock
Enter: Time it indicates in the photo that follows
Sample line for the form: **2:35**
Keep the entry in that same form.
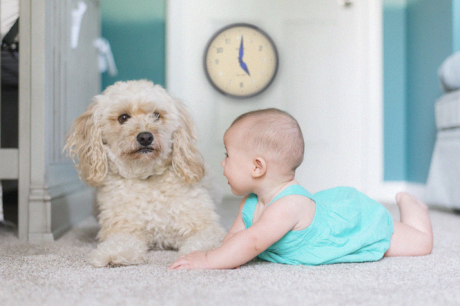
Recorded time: **5:01**
